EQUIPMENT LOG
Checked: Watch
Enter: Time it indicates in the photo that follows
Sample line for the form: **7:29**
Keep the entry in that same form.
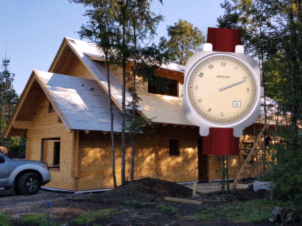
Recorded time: **2:11**
